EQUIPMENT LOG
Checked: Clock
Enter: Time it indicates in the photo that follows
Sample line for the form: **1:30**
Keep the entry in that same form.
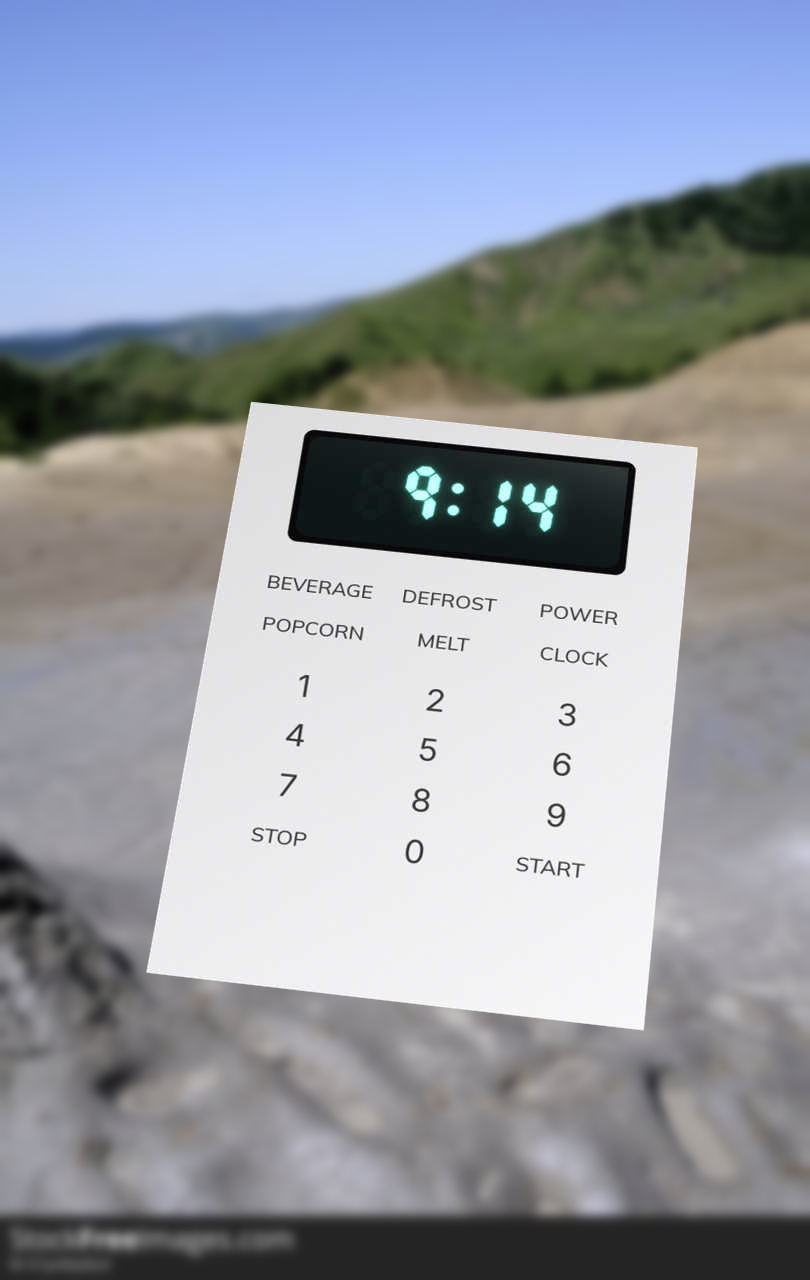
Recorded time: **9:14**
